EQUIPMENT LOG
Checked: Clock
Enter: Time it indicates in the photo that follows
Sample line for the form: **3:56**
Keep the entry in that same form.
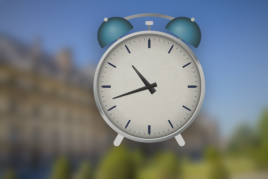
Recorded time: **10:42**
